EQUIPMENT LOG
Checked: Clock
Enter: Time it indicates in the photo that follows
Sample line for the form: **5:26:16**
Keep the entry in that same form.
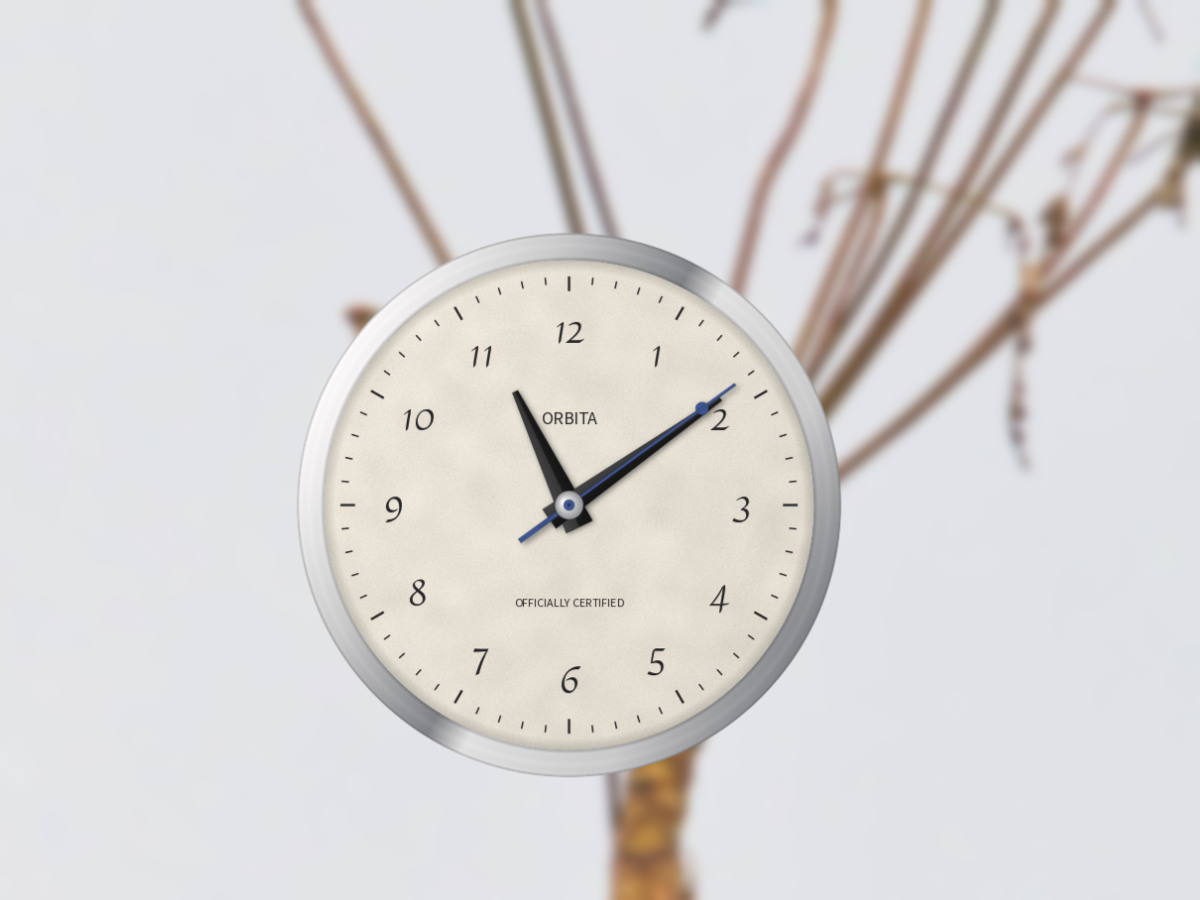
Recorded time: **11:09:09**
